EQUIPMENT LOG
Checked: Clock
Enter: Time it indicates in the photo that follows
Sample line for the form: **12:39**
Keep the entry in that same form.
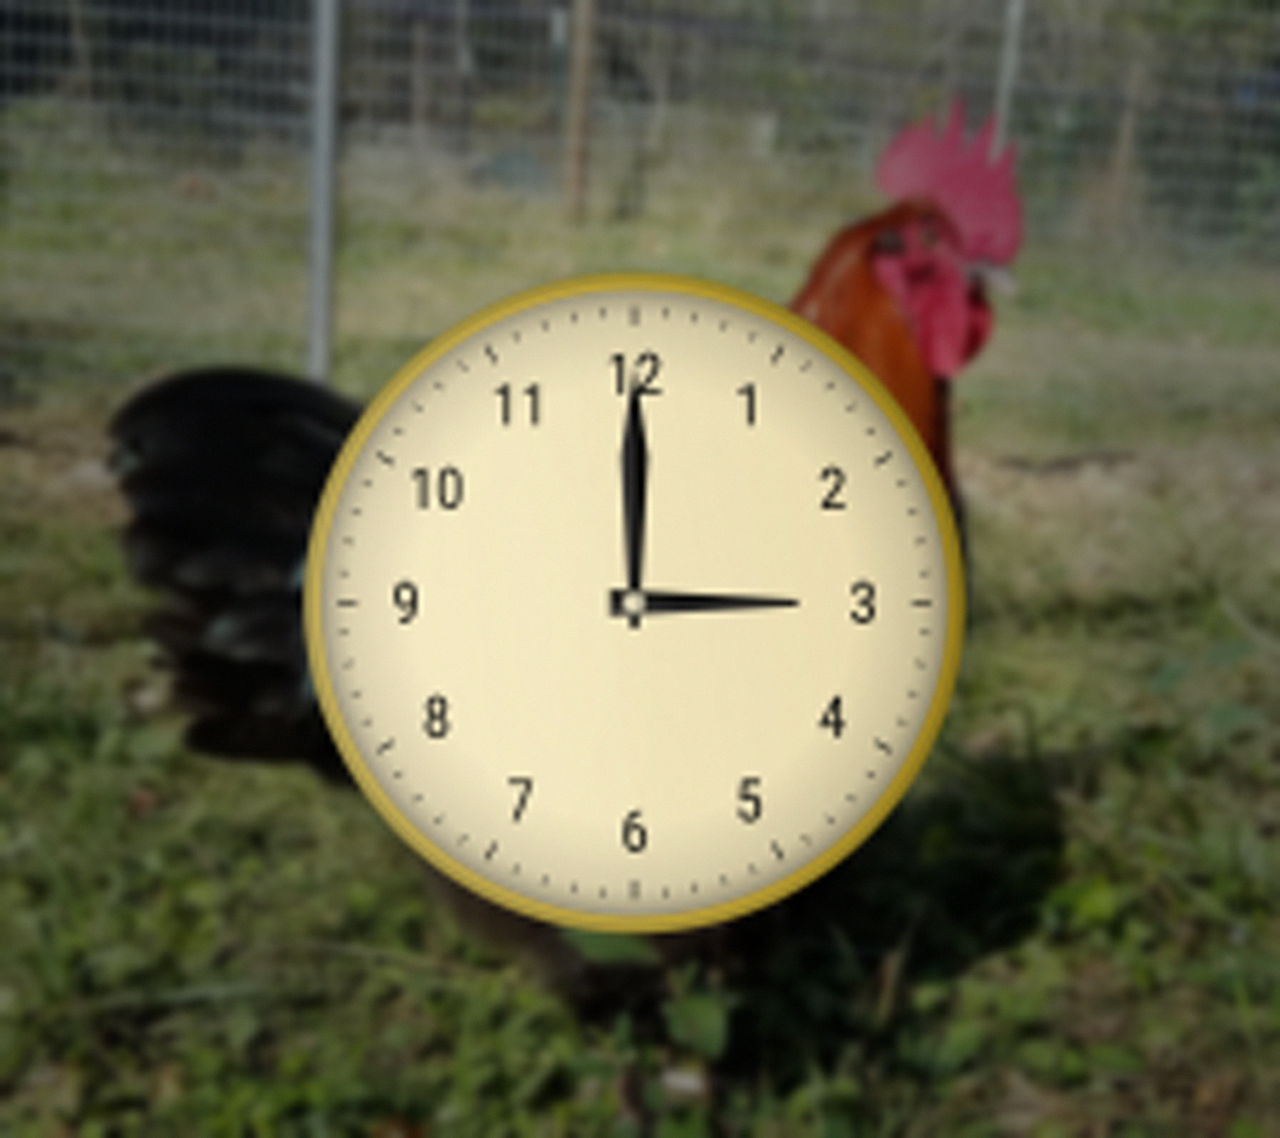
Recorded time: **3:00**
